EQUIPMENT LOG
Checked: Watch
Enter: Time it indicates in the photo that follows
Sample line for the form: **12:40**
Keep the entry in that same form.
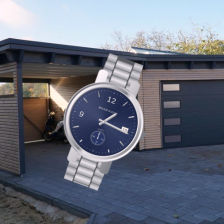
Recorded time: **1:16**
